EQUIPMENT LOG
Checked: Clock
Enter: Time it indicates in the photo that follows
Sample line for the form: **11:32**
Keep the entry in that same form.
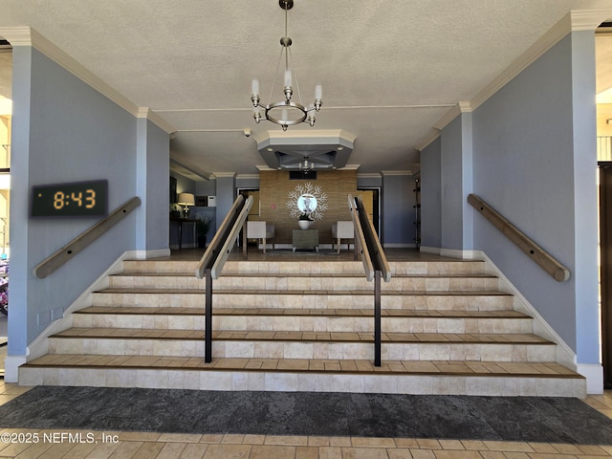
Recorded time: **8:43**
